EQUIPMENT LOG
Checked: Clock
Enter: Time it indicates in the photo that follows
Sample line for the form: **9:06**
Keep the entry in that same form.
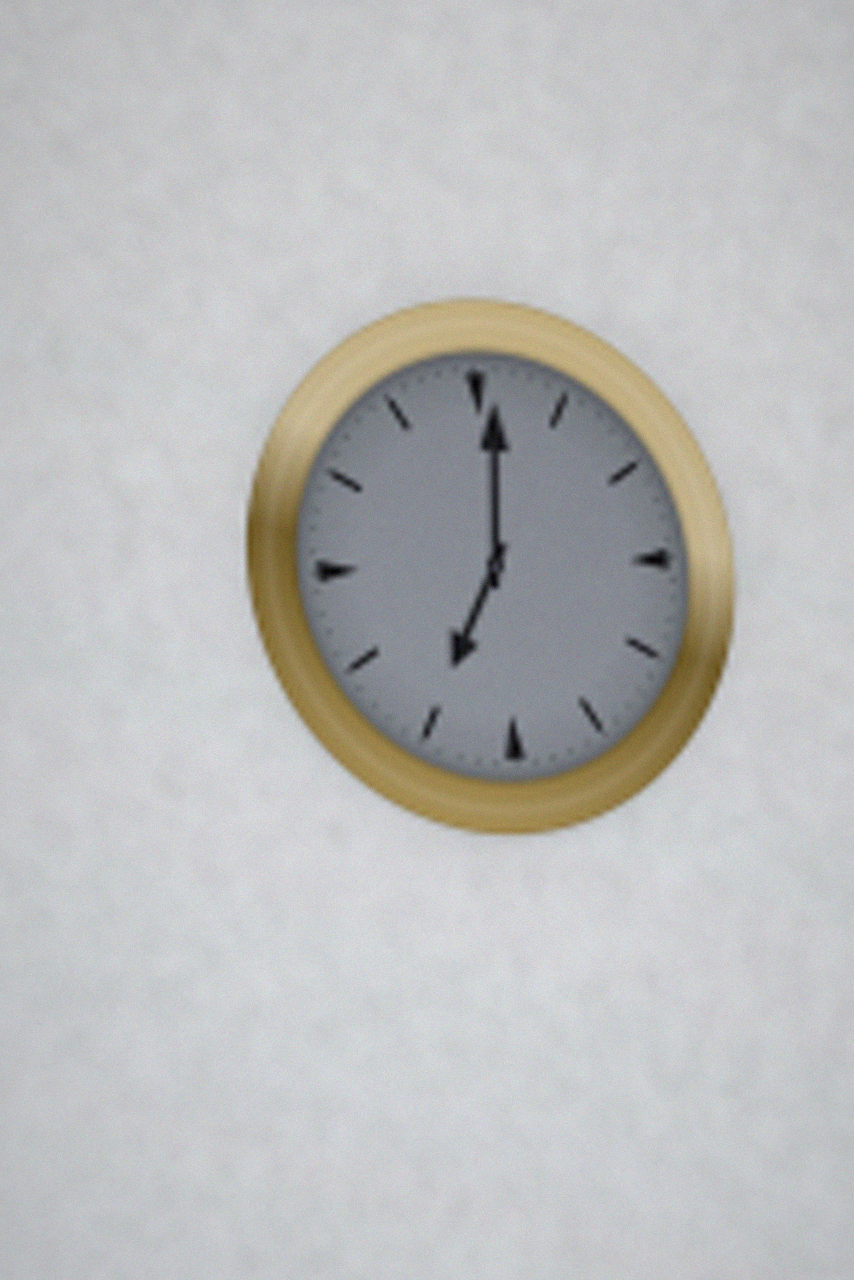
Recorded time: **7:01**
